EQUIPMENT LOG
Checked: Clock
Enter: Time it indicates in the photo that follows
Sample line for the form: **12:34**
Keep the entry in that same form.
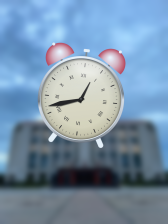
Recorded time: **12:42**
